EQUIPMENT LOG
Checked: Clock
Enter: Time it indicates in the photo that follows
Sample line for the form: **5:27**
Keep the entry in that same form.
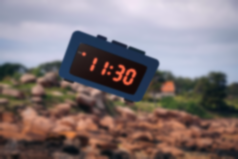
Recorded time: **11:30**
